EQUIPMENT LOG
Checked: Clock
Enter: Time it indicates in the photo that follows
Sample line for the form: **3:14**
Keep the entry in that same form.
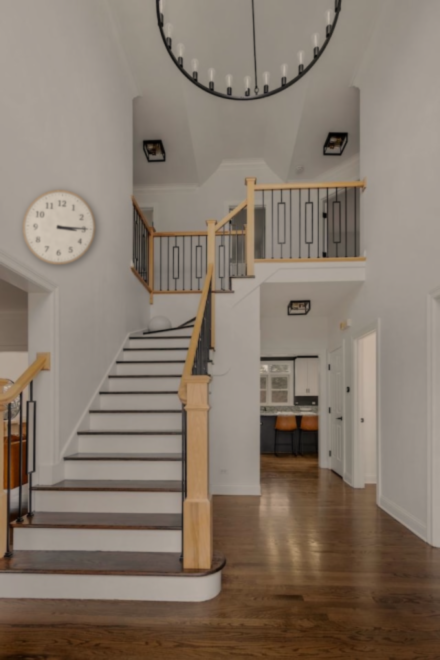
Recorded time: **3:15**
